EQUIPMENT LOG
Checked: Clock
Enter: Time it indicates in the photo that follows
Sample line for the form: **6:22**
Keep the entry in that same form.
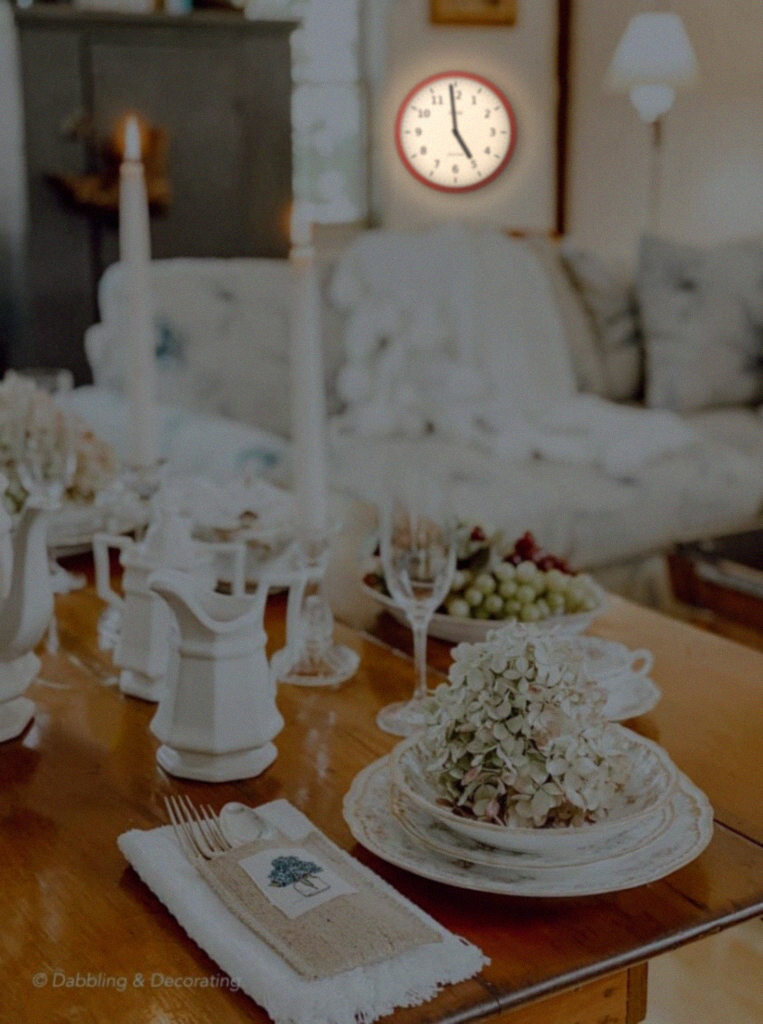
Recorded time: **4:59**
